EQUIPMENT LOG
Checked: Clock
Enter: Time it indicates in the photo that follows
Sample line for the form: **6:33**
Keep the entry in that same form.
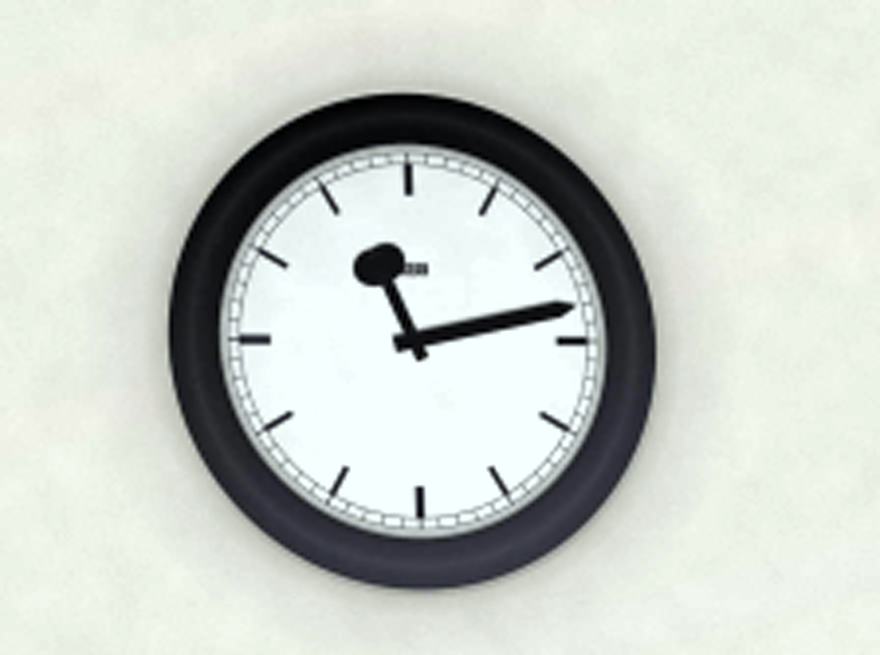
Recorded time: **11:13**
